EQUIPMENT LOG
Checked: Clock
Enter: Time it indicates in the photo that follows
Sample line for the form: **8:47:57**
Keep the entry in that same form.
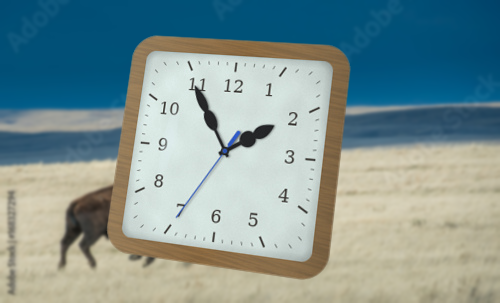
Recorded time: **1:54:35**
